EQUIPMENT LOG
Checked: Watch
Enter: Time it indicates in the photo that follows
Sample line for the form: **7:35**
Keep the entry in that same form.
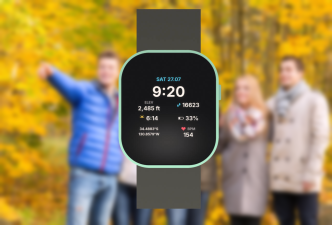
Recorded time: **9:20**
